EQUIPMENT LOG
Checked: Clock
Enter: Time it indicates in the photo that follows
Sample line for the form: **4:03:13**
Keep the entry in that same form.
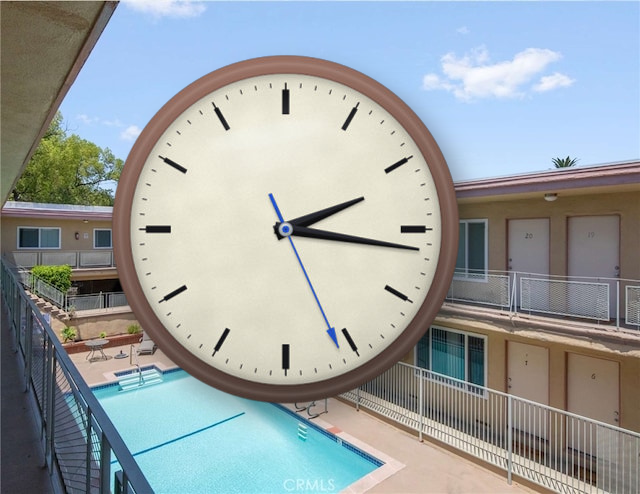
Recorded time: **2:16:26**
